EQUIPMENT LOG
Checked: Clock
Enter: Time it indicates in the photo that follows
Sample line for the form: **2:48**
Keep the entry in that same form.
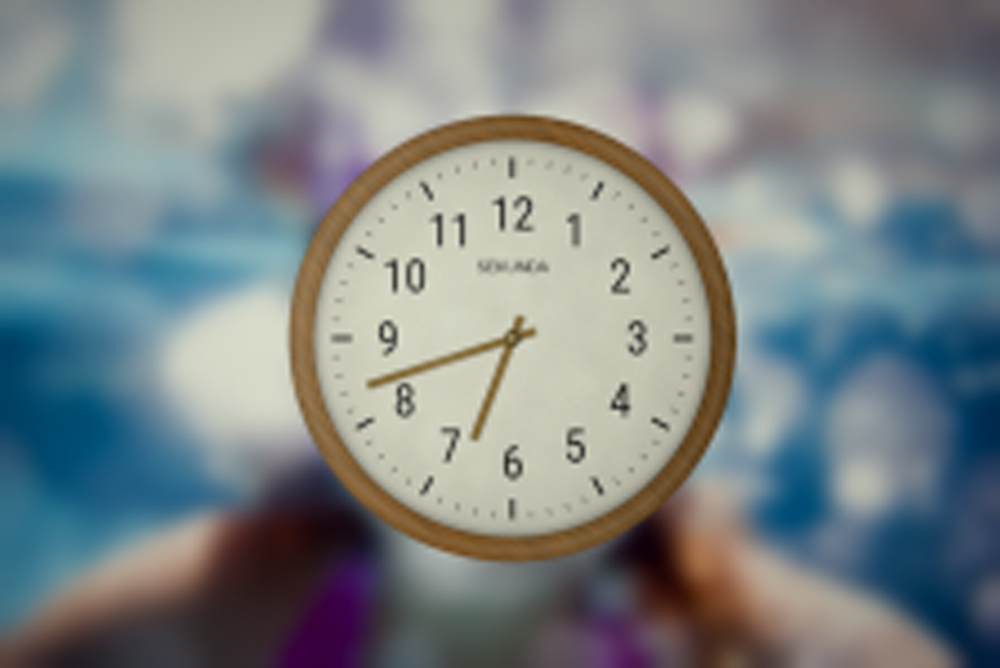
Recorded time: **6:42**
